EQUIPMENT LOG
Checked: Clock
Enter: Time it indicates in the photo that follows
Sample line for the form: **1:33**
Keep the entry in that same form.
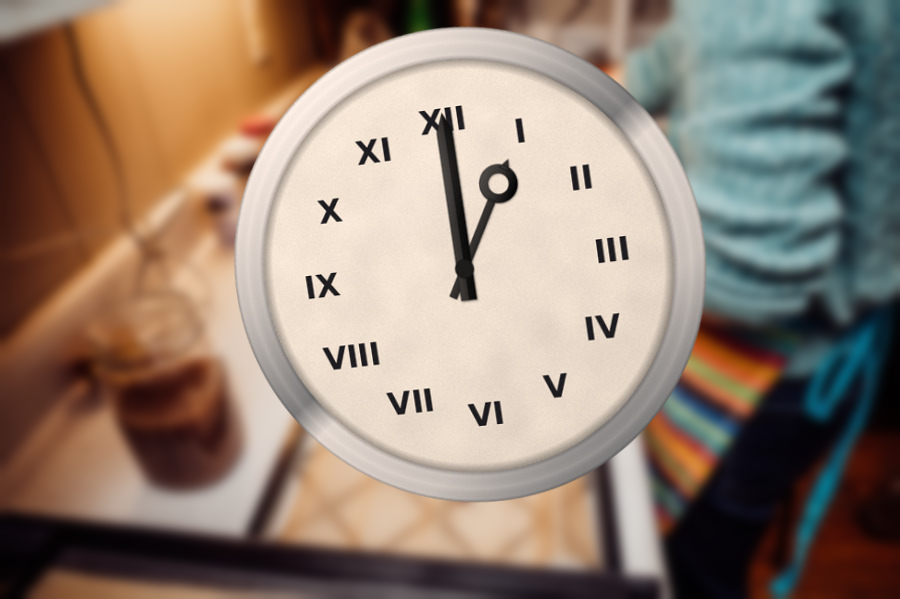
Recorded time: **1:00**
